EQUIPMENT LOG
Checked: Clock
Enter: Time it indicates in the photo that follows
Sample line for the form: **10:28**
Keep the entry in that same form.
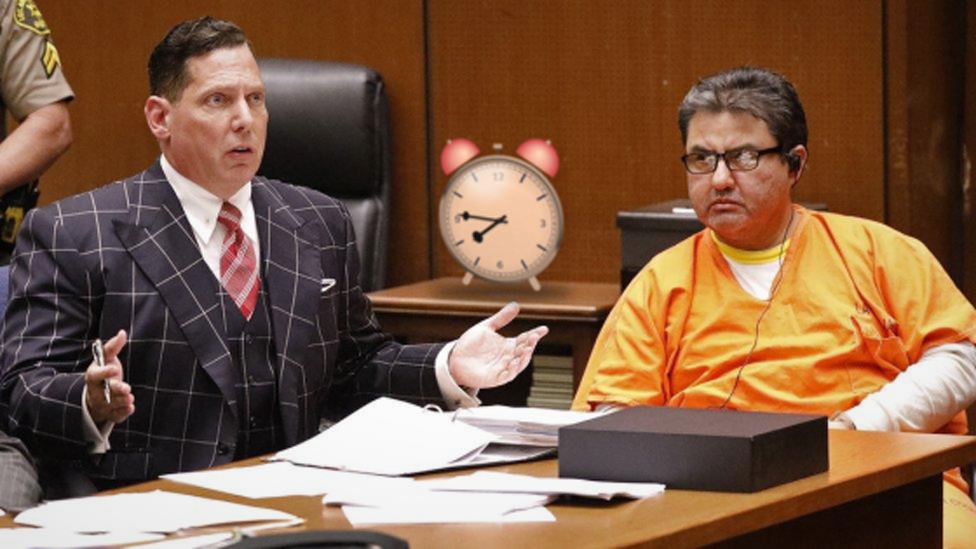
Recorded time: **7:46**
